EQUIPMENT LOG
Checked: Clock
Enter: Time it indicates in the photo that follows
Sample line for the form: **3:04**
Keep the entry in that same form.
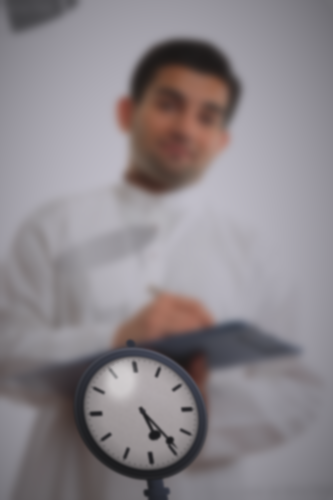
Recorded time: **5:24**
